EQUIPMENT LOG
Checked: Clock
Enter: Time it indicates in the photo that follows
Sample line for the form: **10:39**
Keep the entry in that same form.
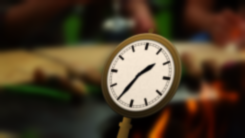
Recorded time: **1:35**
